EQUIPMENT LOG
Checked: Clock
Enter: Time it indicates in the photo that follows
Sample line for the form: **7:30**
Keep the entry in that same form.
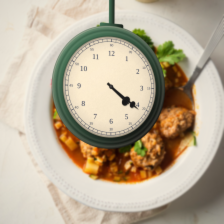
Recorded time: **4:21**
